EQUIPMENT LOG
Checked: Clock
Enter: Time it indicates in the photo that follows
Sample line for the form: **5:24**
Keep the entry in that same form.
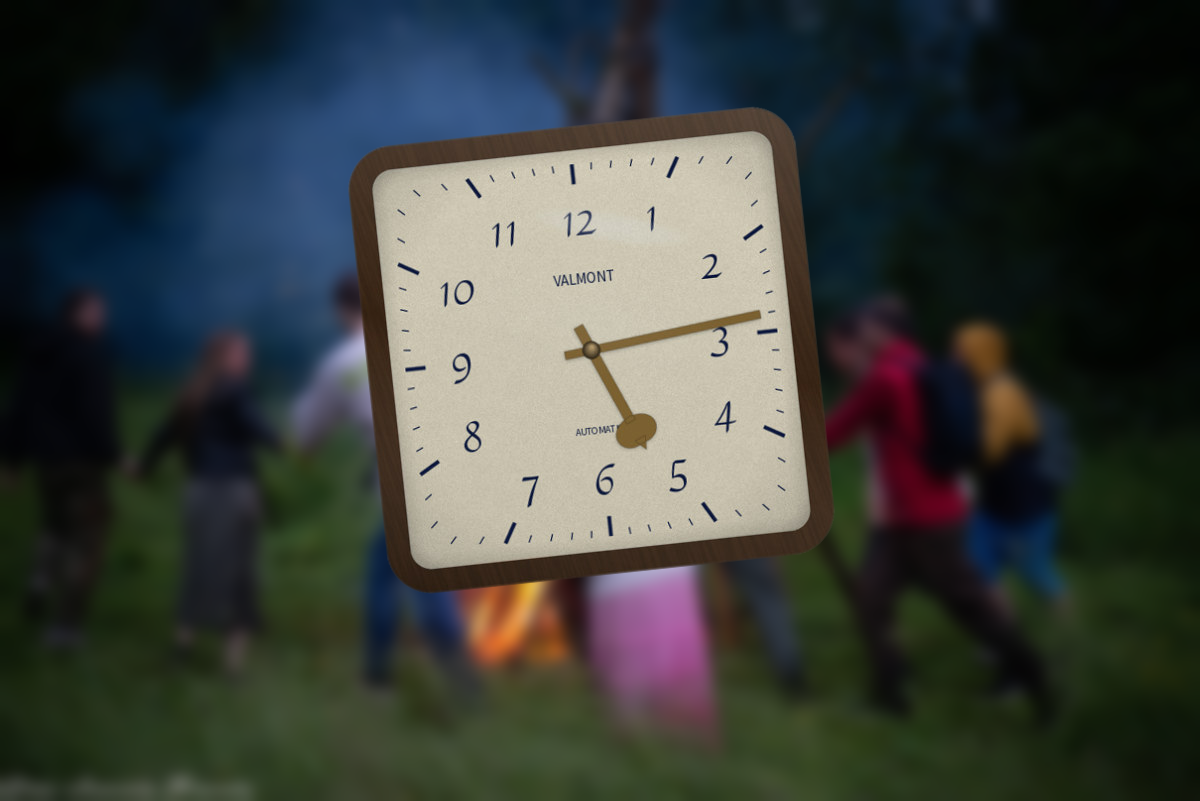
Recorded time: **5:14**
